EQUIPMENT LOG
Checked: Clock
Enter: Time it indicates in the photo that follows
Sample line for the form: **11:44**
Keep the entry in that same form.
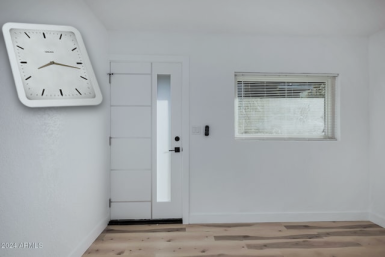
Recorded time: **8:17**
